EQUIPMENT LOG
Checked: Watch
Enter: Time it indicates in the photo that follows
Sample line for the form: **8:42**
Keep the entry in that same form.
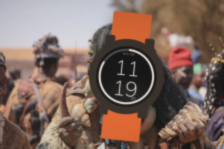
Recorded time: **11:19**
